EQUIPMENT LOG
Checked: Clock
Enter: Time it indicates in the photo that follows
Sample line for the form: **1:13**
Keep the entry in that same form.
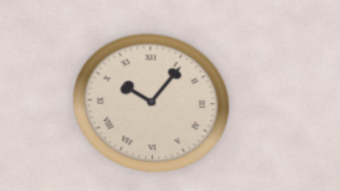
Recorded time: **10:06**
